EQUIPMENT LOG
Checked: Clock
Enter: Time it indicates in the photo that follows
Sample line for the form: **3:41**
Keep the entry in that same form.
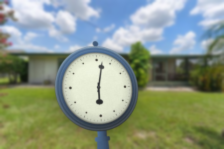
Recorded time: **6:02**
